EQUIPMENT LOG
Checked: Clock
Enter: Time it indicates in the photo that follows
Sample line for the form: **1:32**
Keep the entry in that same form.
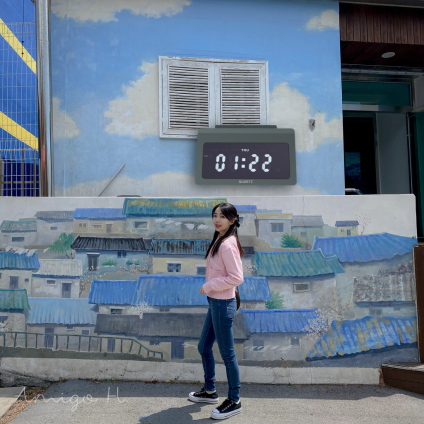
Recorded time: **1:22**
